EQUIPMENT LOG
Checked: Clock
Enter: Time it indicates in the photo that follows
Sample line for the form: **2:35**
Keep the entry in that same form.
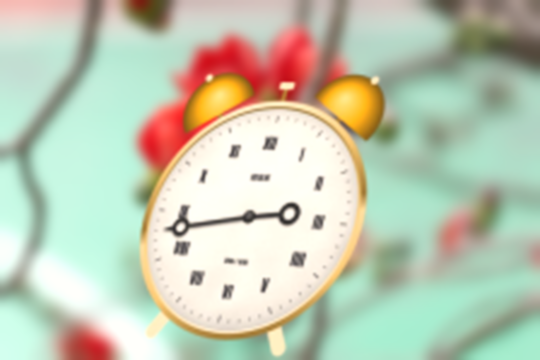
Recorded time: **2:43**
